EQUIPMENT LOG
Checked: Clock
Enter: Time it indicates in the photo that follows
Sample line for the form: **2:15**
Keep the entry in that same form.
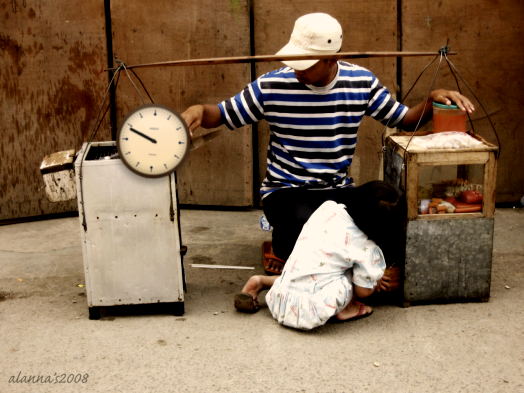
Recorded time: **9:49**
